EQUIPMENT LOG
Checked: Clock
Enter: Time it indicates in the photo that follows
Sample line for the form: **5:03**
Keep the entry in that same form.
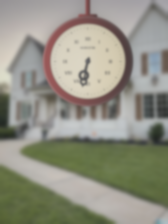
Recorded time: **6:32**
